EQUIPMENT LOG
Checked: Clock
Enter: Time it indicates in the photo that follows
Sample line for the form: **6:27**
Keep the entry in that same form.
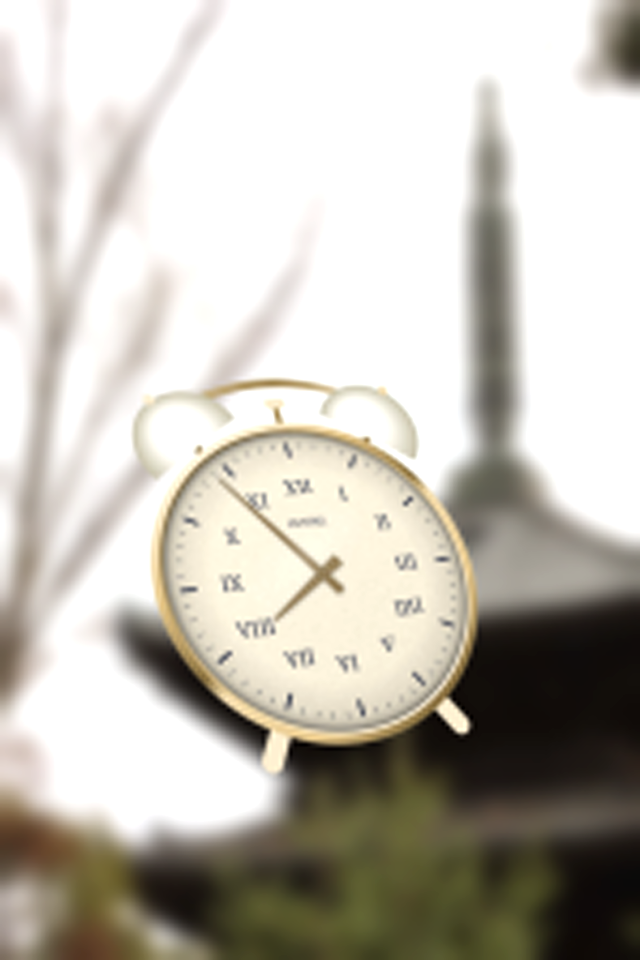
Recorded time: **7:54**
